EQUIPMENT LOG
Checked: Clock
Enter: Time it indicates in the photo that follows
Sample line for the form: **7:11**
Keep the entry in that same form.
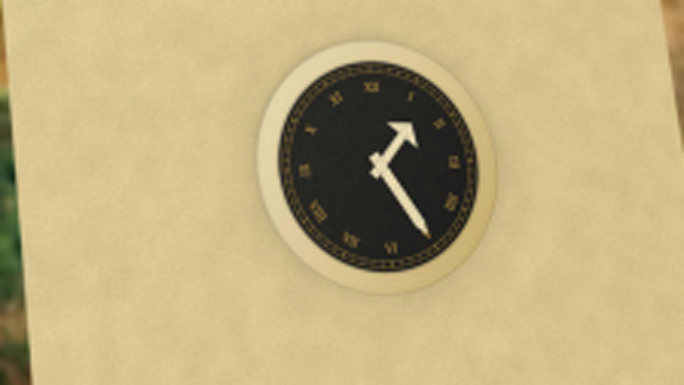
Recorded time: **1:25**
